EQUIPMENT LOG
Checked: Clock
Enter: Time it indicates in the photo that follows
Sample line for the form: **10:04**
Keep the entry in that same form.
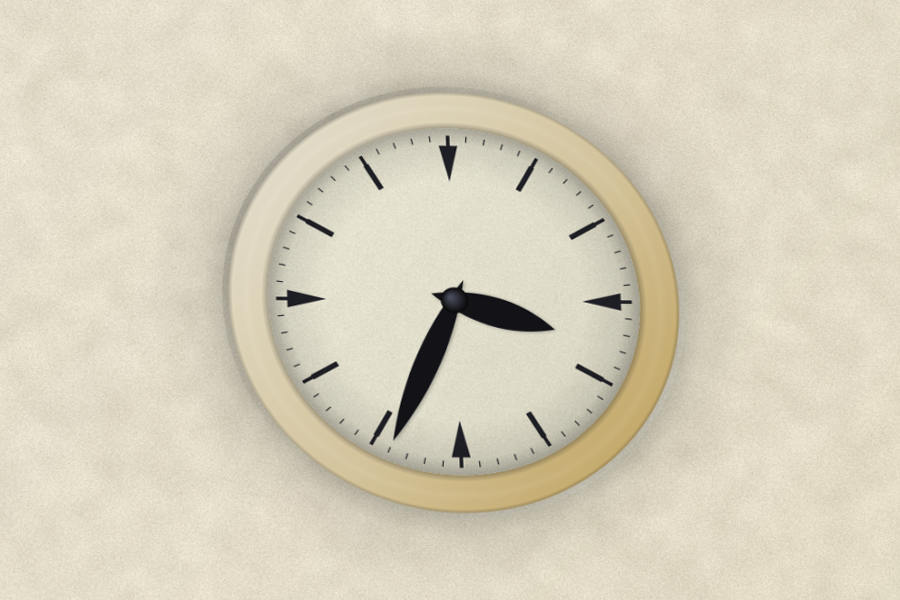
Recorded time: **3:34**
